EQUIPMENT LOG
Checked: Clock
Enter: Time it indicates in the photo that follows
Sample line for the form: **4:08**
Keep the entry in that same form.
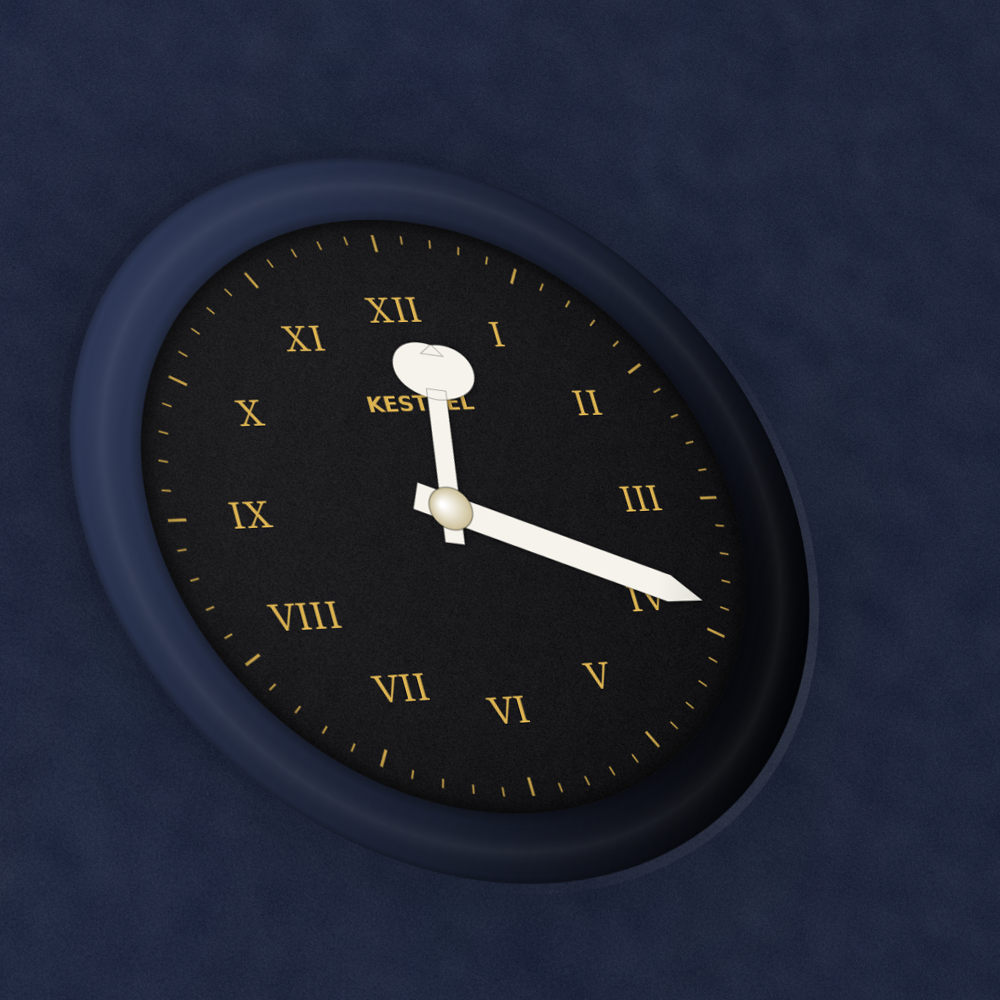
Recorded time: **12:19**
